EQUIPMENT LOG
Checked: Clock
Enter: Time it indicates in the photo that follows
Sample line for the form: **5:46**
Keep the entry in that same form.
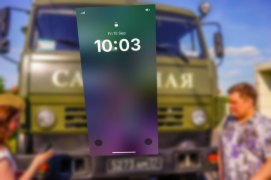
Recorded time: **10:03**
